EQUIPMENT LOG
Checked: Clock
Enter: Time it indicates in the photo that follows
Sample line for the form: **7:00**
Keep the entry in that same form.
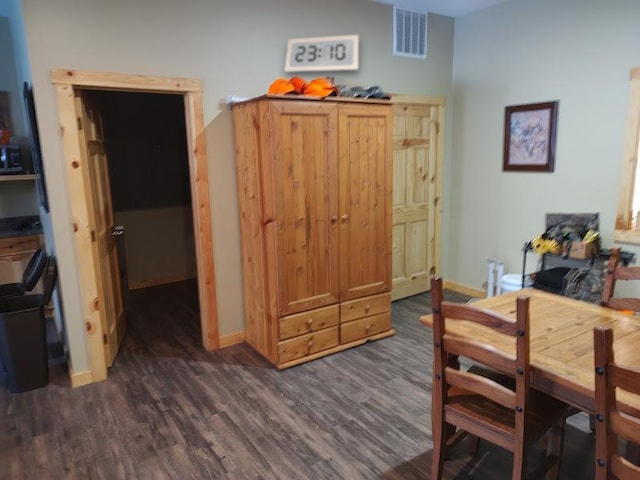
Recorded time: **23:10**
